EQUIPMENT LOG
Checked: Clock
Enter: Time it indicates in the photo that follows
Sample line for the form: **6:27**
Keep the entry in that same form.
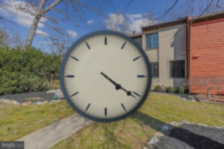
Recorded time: **4:21**
